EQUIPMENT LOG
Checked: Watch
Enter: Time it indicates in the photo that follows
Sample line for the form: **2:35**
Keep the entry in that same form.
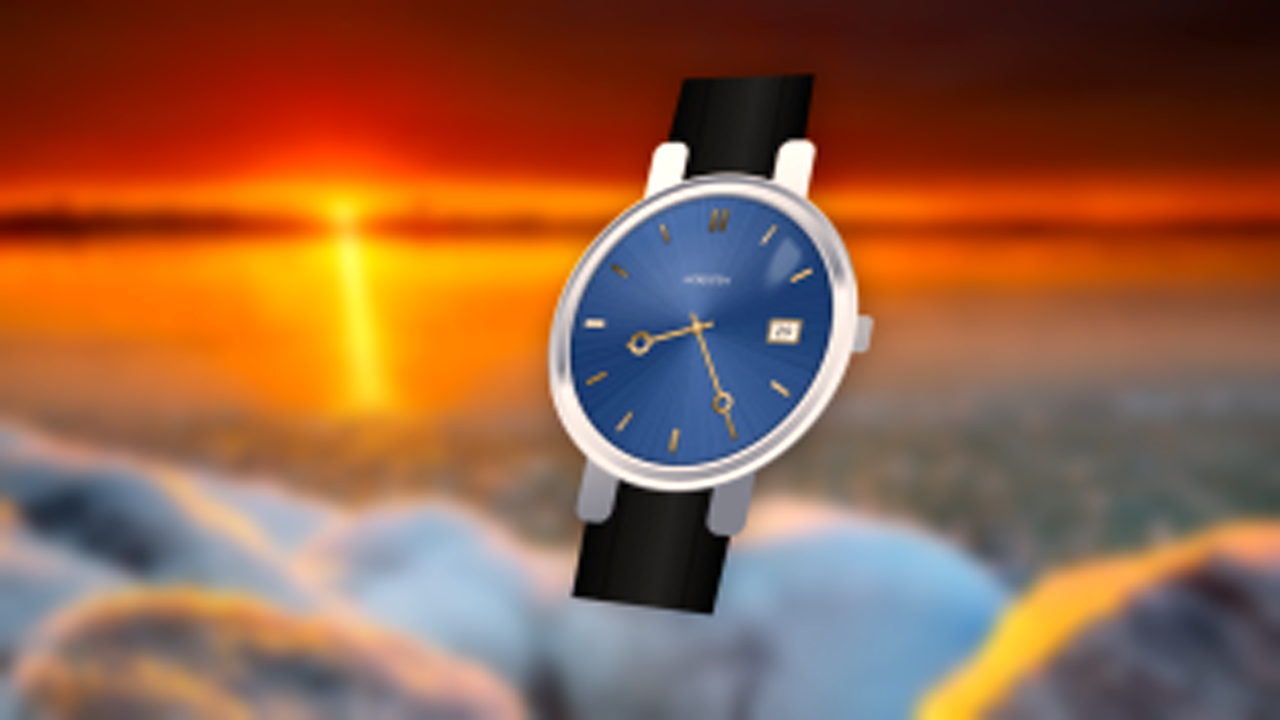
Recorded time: **8:25**
